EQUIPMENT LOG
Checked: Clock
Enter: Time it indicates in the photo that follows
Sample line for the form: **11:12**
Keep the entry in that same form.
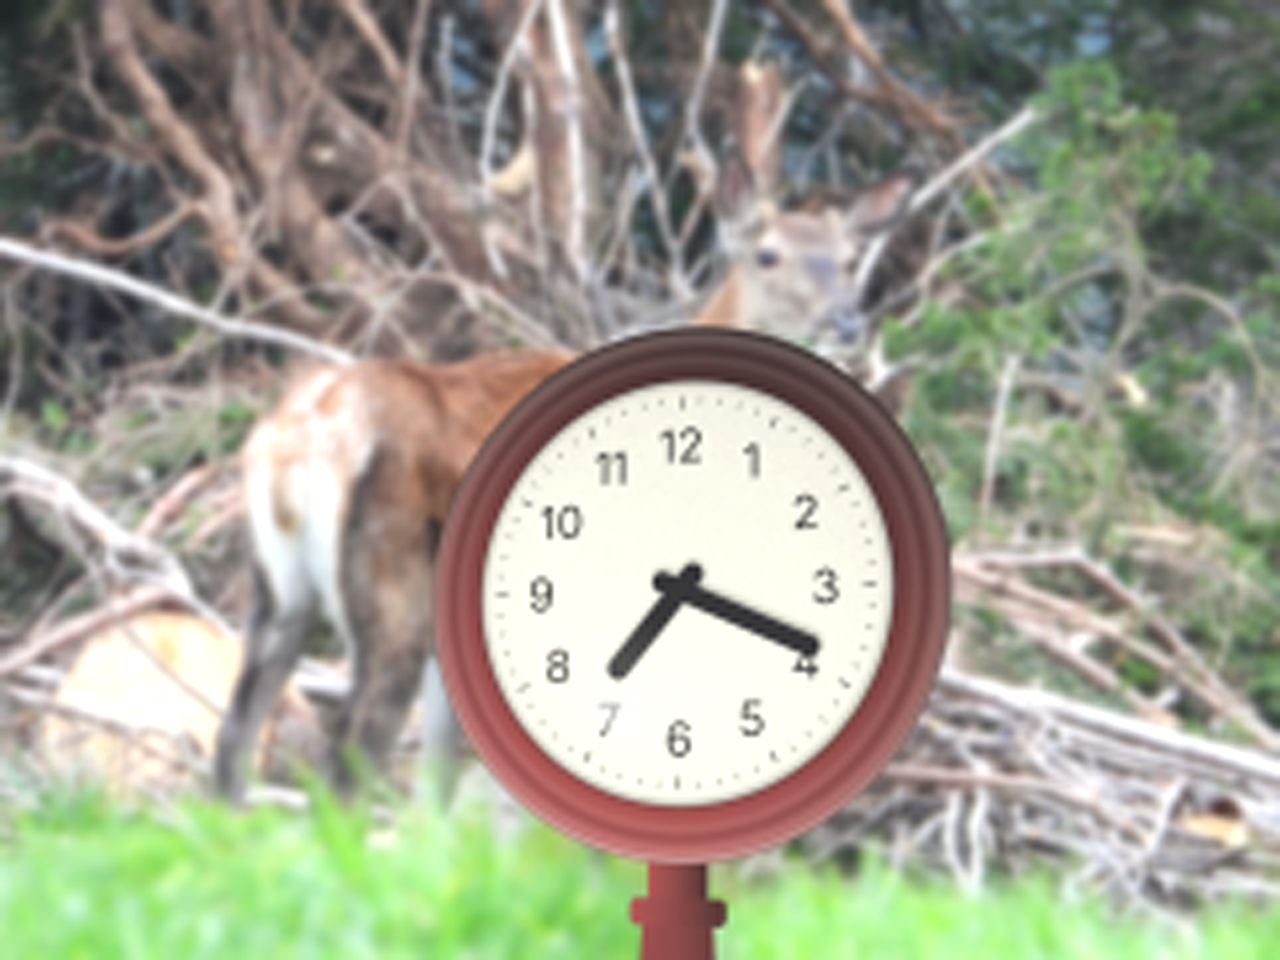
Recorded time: **7:19**
